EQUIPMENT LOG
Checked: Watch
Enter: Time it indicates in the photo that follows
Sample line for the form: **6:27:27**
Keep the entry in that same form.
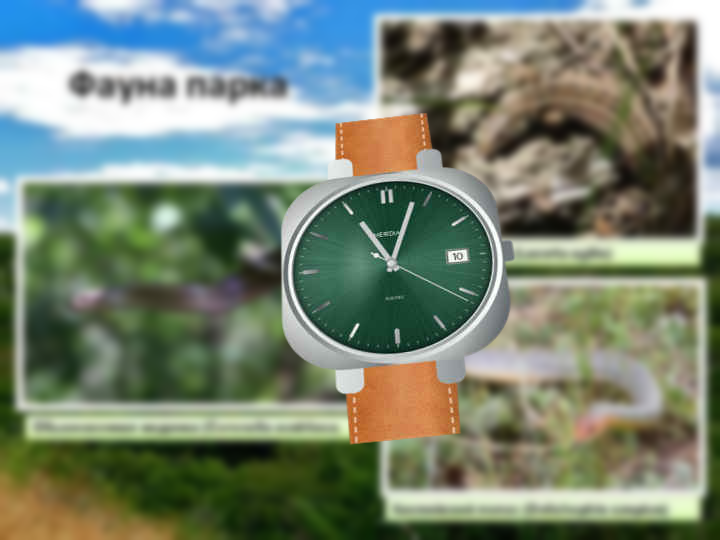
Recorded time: **11:03:21**
